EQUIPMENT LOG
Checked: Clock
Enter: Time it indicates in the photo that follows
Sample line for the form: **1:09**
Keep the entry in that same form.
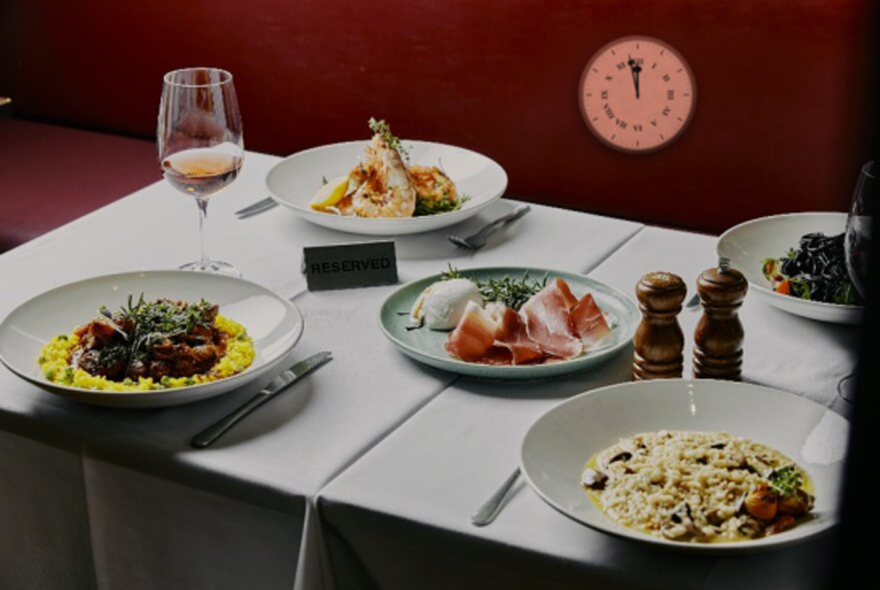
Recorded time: **11:58**
